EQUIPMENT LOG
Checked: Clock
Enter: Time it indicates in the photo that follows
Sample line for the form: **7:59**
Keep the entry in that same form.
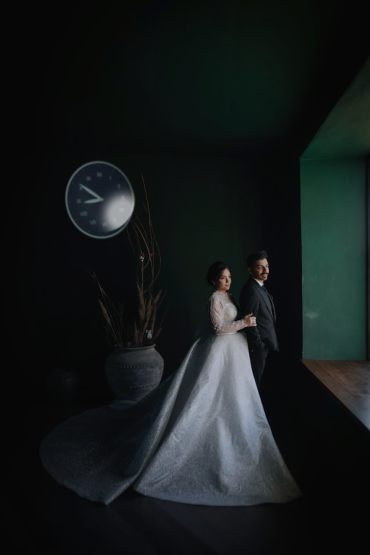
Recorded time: **8:51**
